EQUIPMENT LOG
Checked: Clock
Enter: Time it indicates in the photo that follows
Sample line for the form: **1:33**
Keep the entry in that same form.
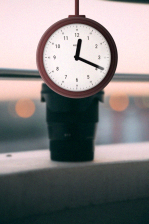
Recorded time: **12:19**
